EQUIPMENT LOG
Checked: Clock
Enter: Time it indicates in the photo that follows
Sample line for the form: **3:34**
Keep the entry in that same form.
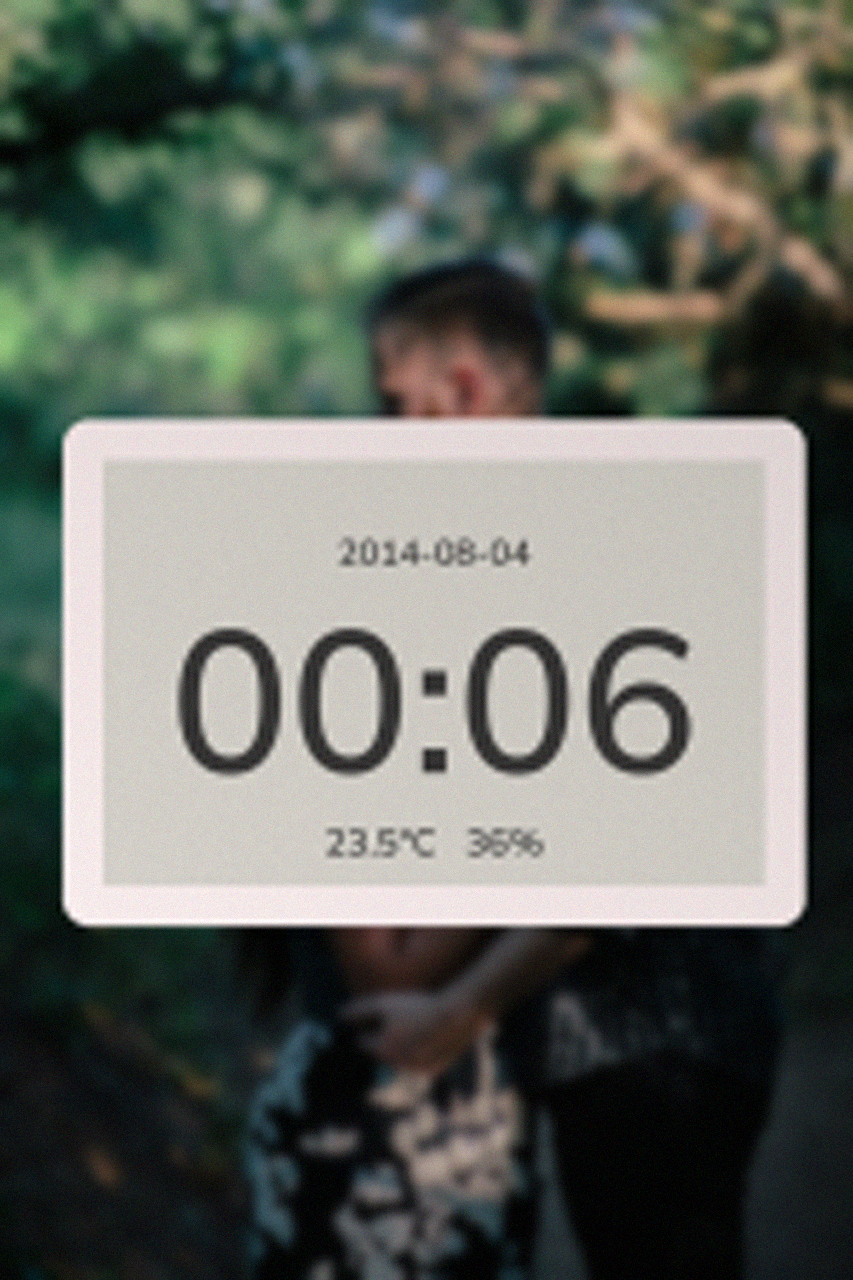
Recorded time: **0:06**
